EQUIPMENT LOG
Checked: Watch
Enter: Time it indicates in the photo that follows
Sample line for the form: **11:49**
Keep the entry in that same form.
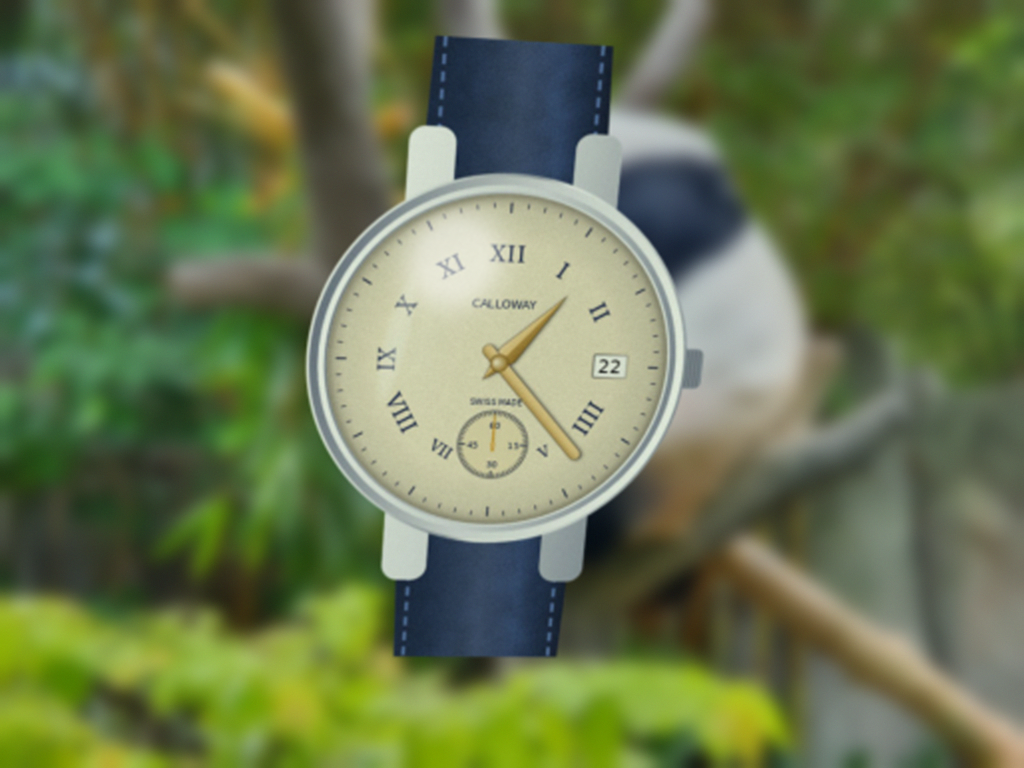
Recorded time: **1:23**
